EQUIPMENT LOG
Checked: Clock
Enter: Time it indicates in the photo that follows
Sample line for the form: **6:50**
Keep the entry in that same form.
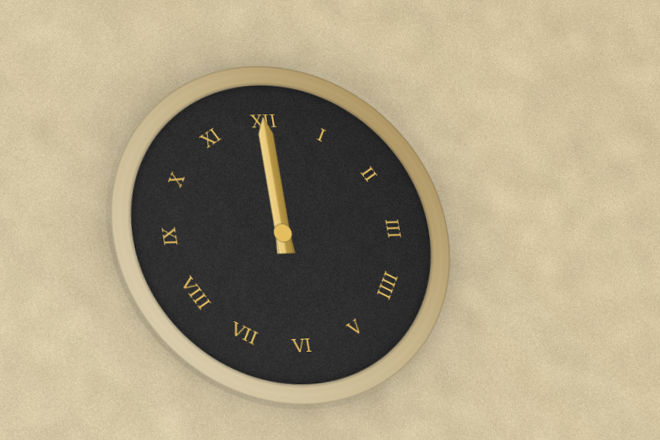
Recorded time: **12:00**
